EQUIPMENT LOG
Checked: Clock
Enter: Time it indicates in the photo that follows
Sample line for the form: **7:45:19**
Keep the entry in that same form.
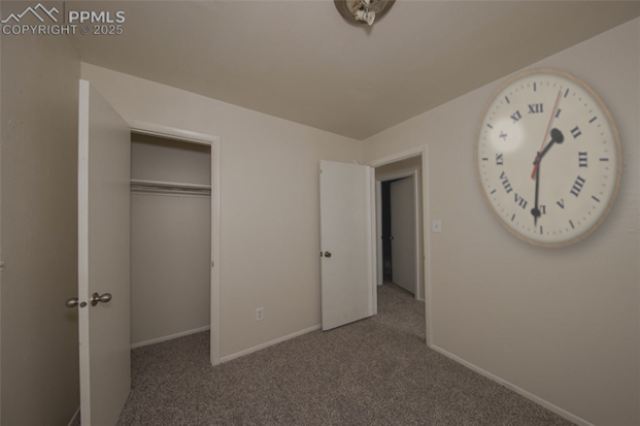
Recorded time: **1:31:04**
